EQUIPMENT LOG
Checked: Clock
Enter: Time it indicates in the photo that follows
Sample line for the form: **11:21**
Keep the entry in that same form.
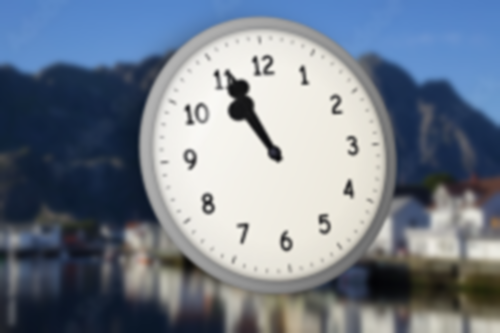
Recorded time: **10:56**
